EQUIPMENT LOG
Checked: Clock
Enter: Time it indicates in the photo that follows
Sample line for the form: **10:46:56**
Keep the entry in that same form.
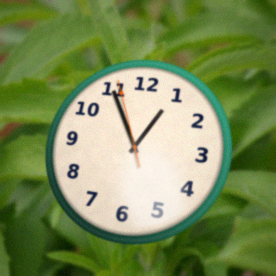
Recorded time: **12:54:56**
